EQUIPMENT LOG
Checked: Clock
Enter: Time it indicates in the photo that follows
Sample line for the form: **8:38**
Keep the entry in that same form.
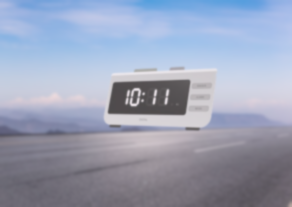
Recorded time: **10:11**
